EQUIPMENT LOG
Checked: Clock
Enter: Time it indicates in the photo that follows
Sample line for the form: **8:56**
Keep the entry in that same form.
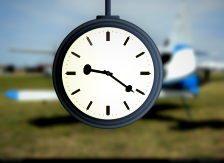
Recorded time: **9:21**
